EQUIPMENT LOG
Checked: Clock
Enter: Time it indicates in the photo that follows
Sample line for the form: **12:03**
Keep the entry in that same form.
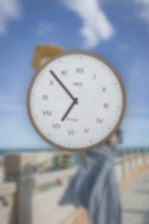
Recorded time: **6:52**
